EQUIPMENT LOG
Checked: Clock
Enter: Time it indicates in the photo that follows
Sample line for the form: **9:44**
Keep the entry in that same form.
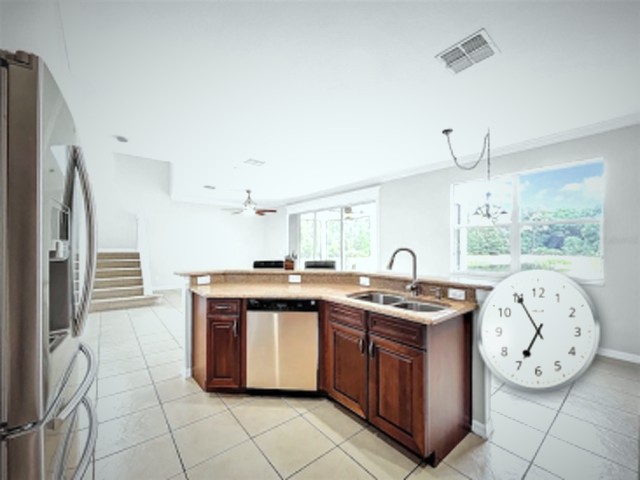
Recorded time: **6:55**
